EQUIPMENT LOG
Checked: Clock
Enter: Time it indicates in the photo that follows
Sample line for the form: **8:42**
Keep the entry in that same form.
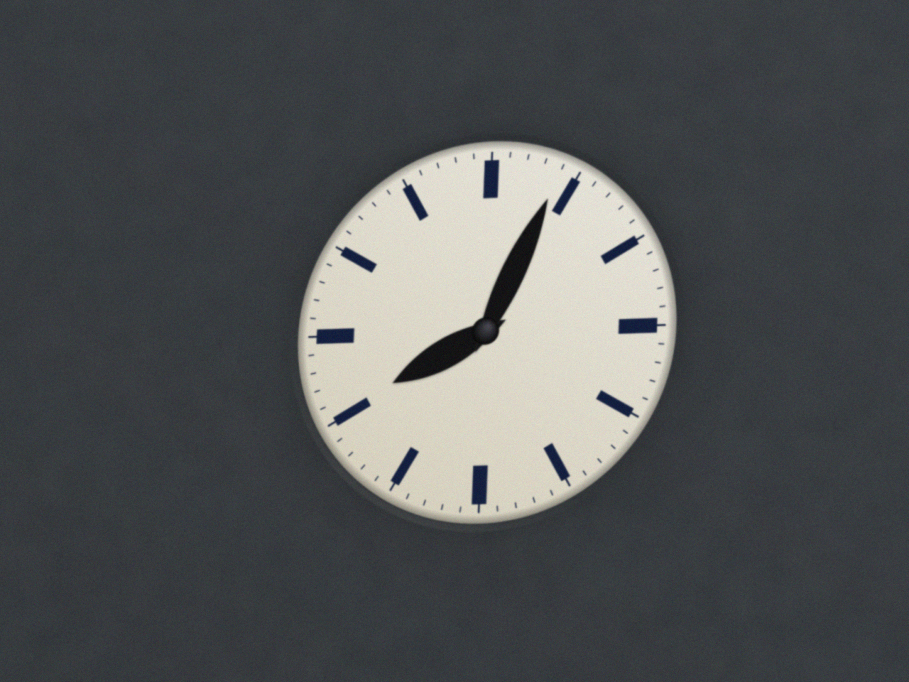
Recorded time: **8:04**
